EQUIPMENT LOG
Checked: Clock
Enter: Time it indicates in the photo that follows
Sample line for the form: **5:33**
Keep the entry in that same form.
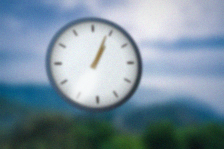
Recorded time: **1:04**
